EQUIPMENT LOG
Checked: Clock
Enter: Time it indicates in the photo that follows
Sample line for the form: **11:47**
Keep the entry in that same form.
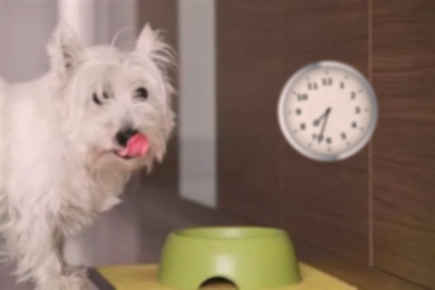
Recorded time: **7:33**
